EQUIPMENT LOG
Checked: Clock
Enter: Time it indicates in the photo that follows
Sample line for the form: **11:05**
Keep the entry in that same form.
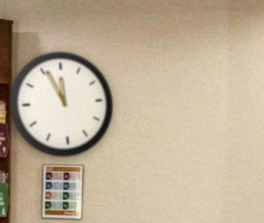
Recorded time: **11:56**
